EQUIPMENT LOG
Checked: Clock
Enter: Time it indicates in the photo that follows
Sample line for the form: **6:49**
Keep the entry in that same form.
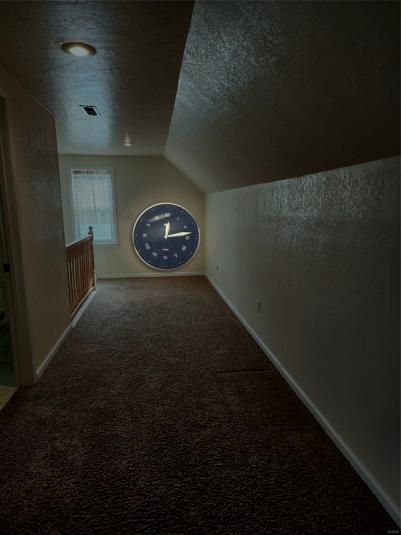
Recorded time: **12:13**
